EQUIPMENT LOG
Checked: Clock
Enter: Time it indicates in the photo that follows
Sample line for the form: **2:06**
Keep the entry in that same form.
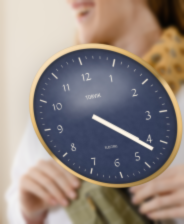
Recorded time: **4:22**
